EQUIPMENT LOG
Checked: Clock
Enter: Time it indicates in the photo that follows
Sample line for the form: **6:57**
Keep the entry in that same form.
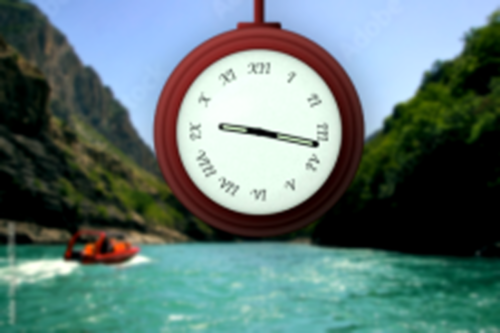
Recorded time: **9:17**
